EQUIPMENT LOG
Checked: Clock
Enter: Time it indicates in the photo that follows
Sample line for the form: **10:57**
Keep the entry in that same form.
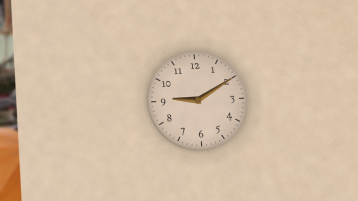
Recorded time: **9:10**
